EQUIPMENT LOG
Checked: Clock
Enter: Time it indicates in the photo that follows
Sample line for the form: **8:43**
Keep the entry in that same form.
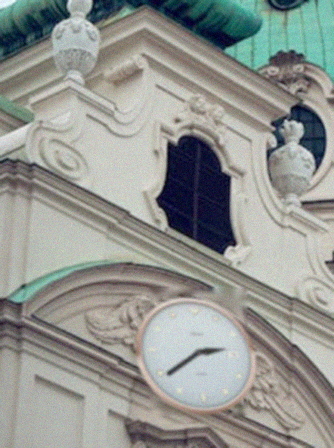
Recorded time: **2:39**
